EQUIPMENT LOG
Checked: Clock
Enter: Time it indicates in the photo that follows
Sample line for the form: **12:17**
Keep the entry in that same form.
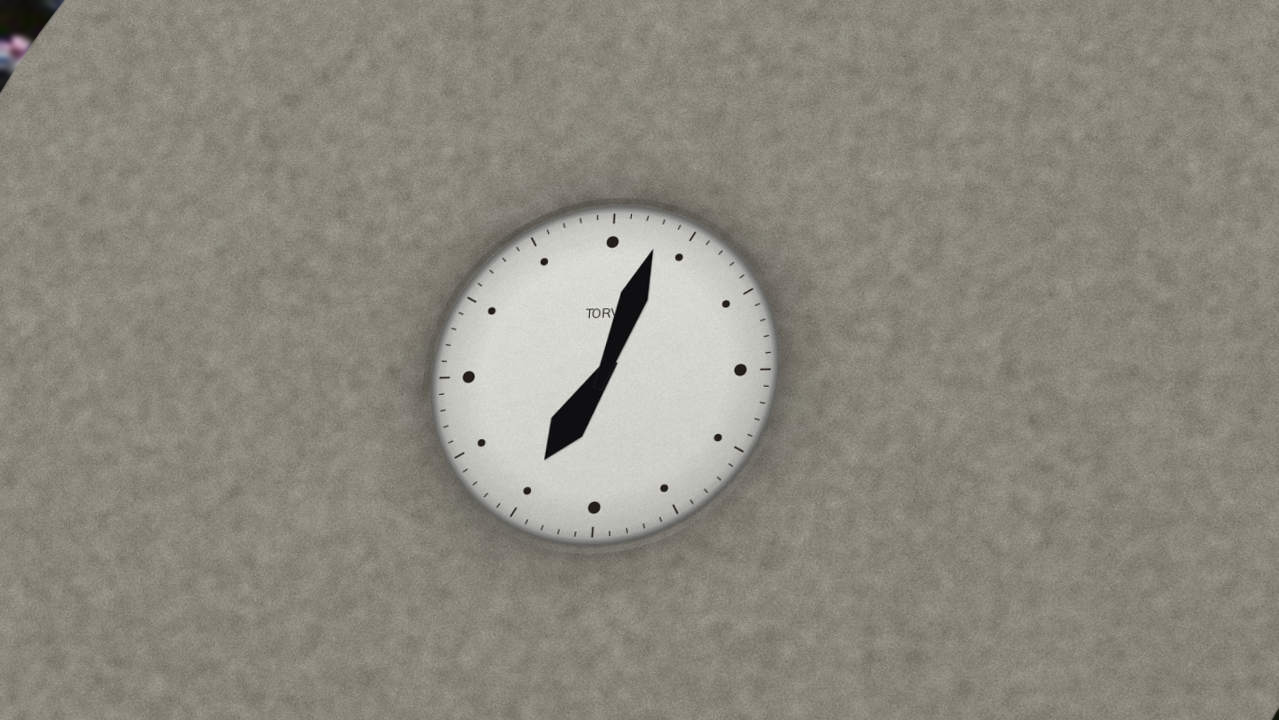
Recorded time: **7:03**
